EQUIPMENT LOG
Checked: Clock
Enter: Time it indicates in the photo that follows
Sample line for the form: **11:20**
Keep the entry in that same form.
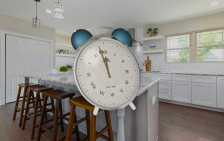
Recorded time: **11:58**
